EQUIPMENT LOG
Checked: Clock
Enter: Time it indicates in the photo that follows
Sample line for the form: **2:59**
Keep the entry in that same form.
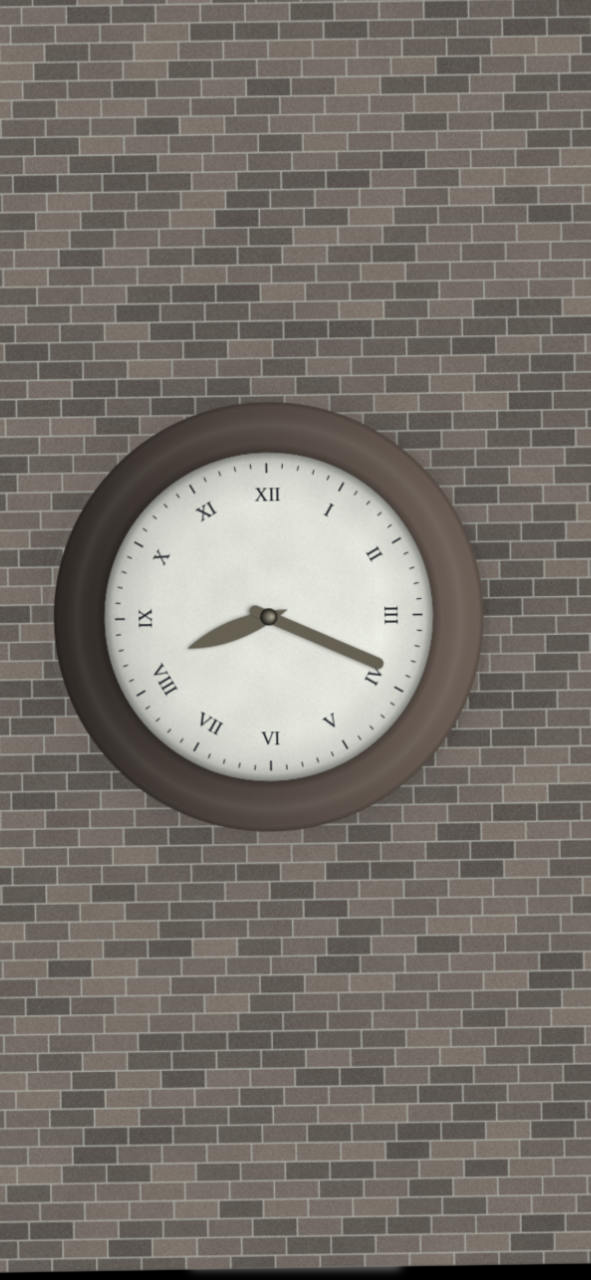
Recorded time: **8:19**
